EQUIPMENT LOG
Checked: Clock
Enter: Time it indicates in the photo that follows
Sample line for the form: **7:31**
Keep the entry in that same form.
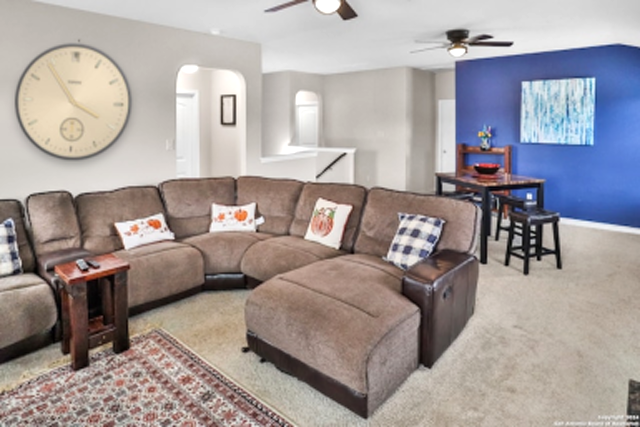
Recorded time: **3:54**
